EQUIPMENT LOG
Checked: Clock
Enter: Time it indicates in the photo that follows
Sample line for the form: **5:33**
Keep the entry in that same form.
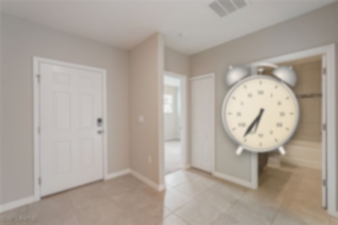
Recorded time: **6:36**
